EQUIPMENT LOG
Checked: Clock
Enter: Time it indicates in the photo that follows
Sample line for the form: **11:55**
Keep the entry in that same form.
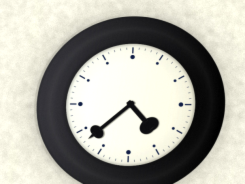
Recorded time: **4:38**
